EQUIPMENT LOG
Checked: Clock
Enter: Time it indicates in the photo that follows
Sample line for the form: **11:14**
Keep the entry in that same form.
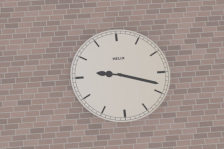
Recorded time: **9:18**
